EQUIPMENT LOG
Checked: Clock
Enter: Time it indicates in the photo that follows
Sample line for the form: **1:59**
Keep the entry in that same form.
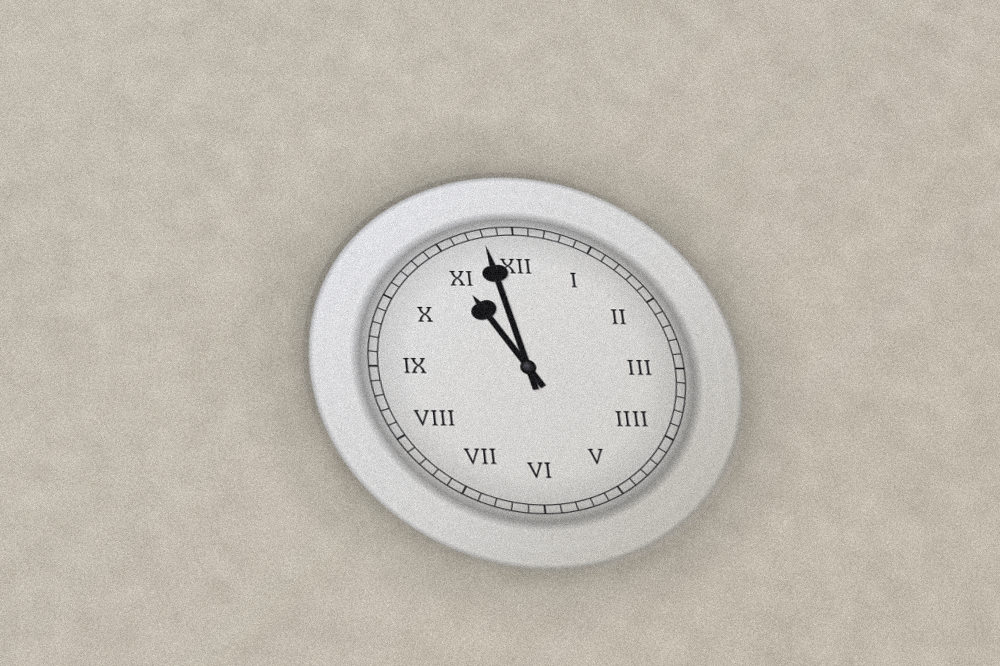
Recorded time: **10:58**
